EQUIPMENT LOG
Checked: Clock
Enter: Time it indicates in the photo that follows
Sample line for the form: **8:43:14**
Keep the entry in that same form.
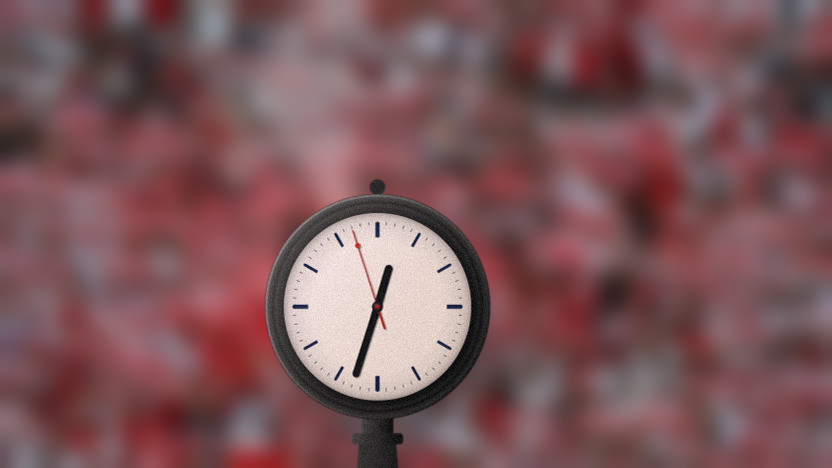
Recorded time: **12:32:57**
